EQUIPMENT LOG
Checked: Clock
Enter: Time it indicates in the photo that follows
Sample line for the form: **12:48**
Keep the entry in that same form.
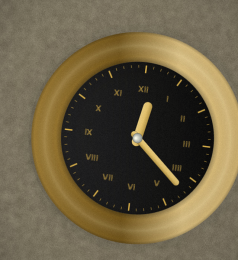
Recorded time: **12:22**
